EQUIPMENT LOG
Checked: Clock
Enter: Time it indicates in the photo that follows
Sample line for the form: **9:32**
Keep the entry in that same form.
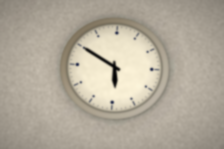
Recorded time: **5:50**
